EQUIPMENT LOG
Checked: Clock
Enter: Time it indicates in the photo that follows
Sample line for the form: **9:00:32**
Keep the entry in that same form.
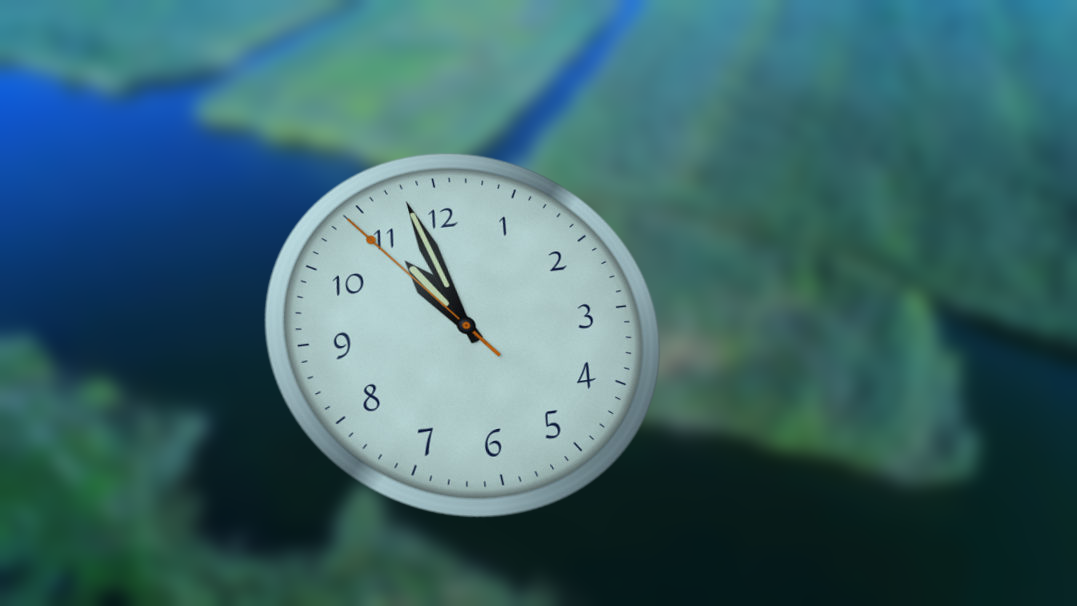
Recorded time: **10:57:54**
